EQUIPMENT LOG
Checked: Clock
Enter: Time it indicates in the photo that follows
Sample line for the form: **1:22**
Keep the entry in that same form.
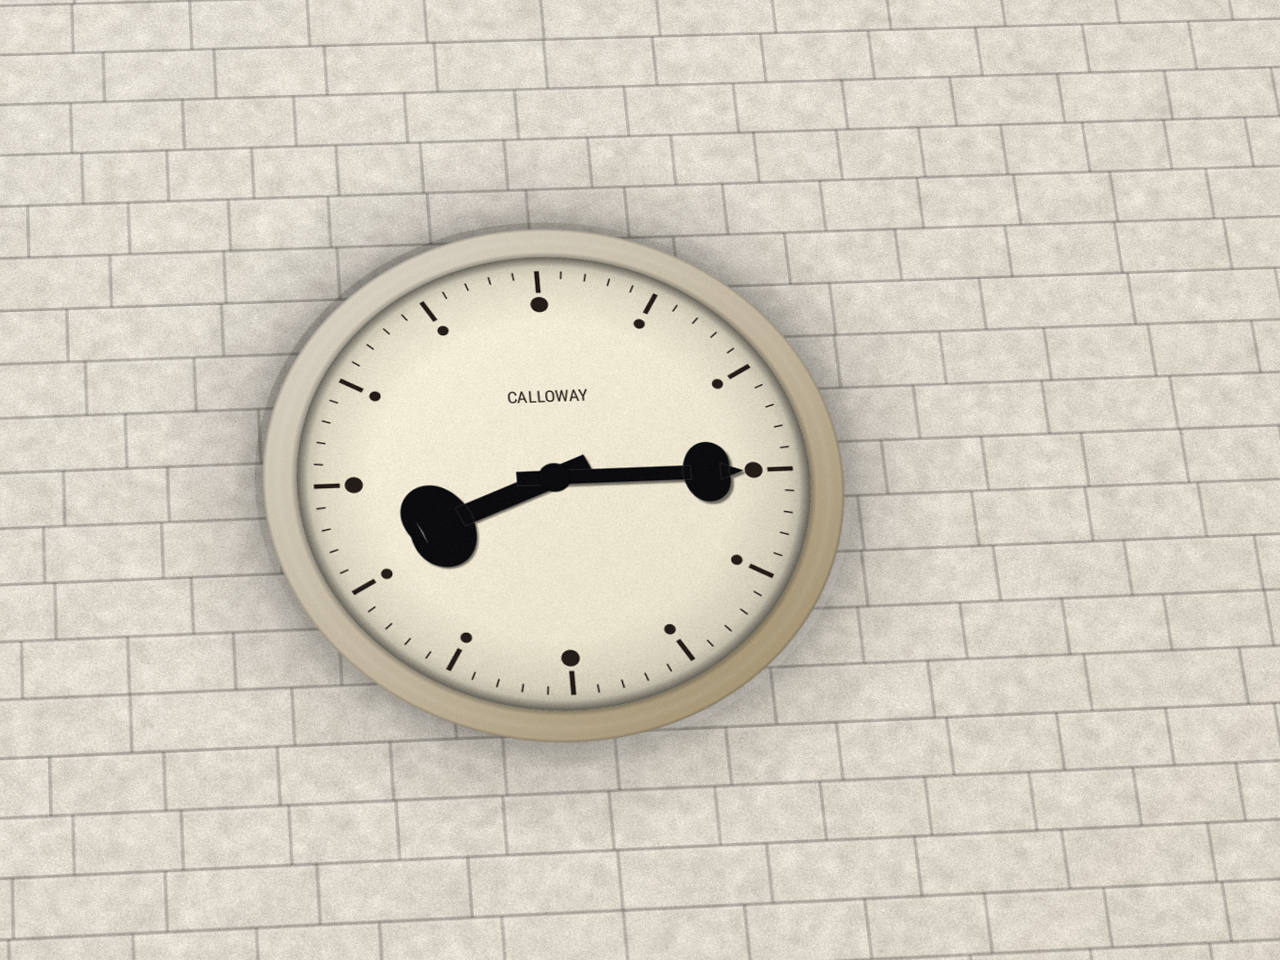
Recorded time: **8:15**
